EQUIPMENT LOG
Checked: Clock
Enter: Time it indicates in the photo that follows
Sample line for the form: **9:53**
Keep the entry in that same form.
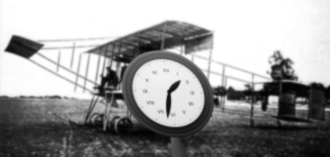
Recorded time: **1:32**
